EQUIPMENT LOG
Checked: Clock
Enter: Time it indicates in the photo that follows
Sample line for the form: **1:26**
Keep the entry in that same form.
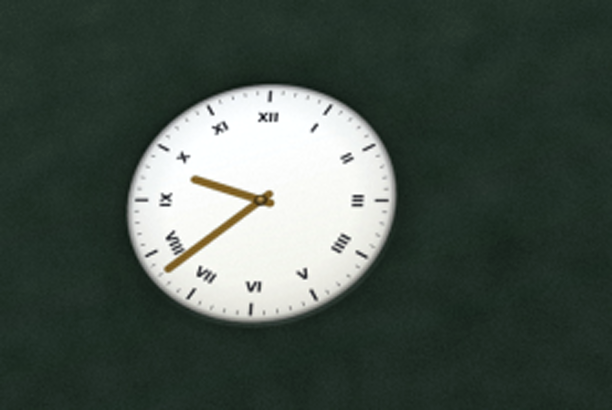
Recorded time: **9:38**
